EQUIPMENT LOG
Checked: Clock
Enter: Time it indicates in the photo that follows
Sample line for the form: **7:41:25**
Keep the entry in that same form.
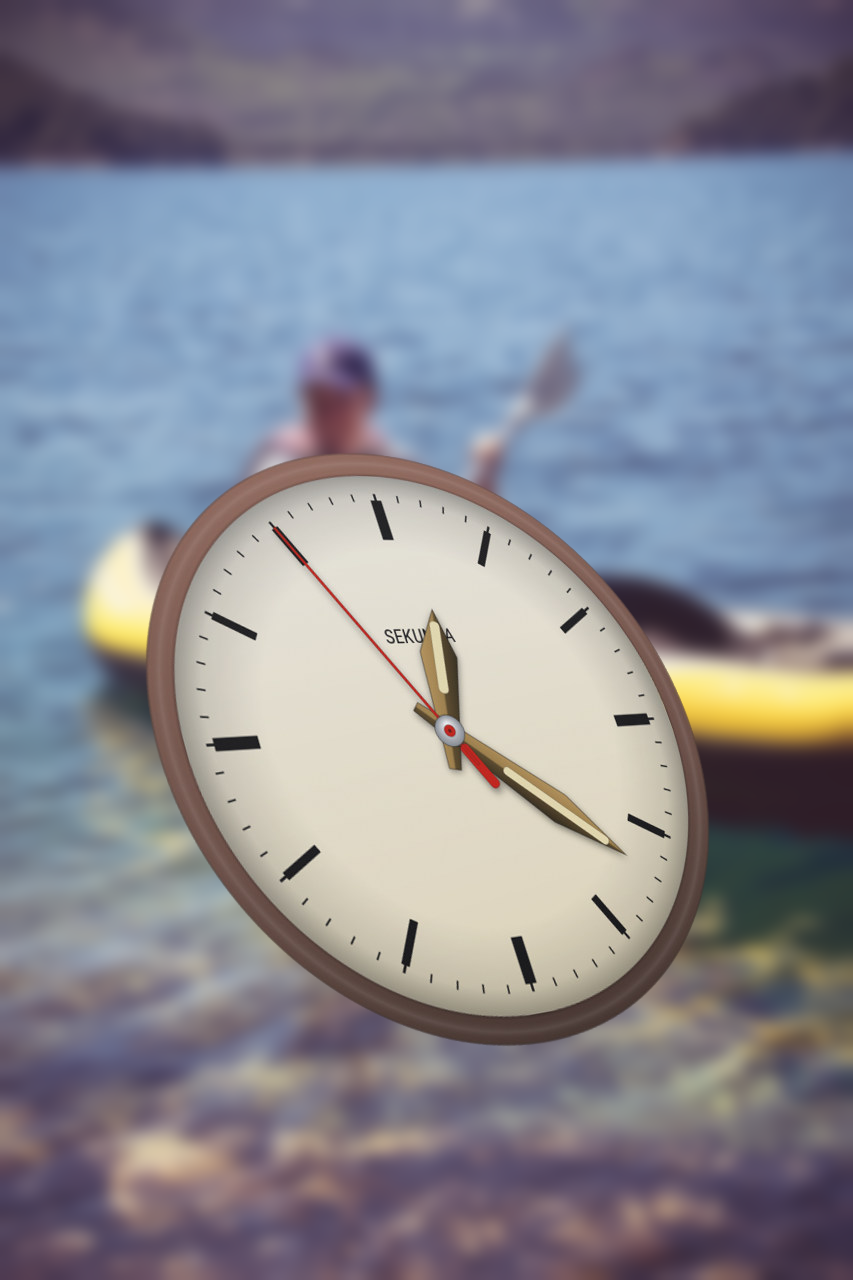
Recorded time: **12:21:55**
